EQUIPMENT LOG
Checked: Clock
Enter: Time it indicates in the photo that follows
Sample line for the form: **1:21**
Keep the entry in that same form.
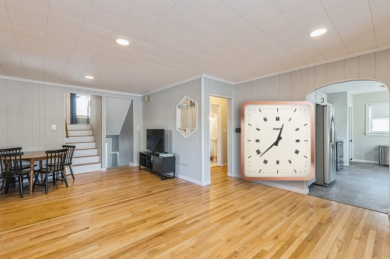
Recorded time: **12:38**
